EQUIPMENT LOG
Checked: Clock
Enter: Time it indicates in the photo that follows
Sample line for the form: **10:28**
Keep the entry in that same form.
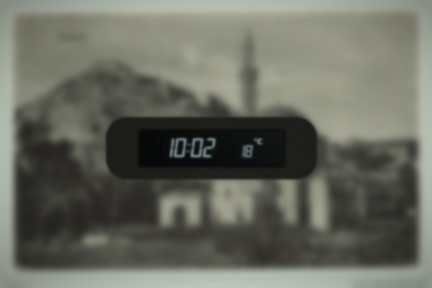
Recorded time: **10:02**
